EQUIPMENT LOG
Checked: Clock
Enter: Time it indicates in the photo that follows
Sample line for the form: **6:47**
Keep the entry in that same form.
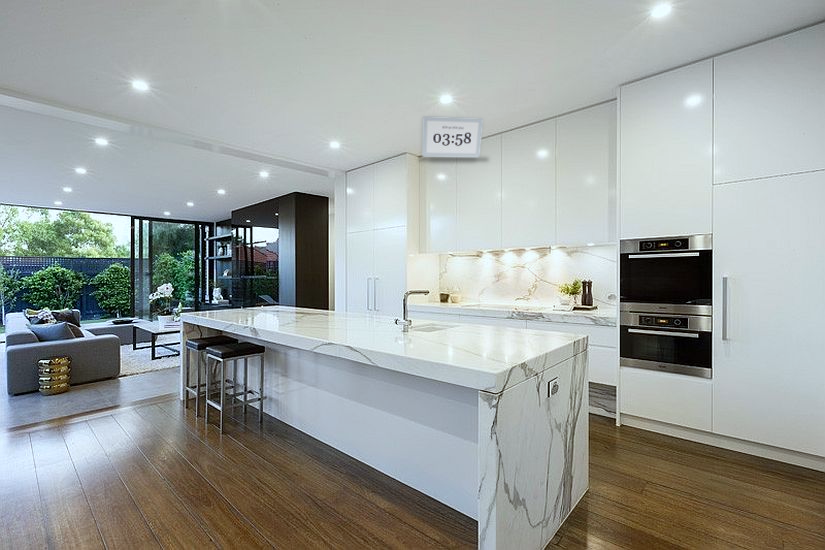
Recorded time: **3:58**
